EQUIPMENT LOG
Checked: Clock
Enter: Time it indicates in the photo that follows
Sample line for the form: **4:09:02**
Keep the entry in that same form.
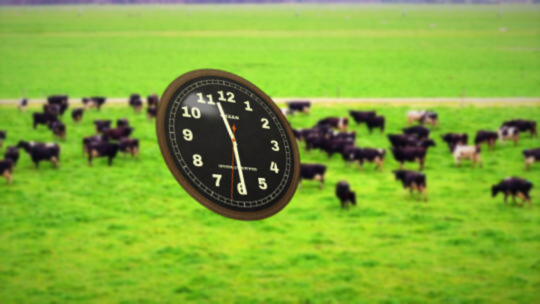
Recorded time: **11:29:32**
